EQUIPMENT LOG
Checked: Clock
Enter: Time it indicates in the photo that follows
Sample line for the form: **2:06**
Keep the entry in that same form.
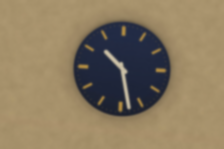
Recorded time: **10:28**
